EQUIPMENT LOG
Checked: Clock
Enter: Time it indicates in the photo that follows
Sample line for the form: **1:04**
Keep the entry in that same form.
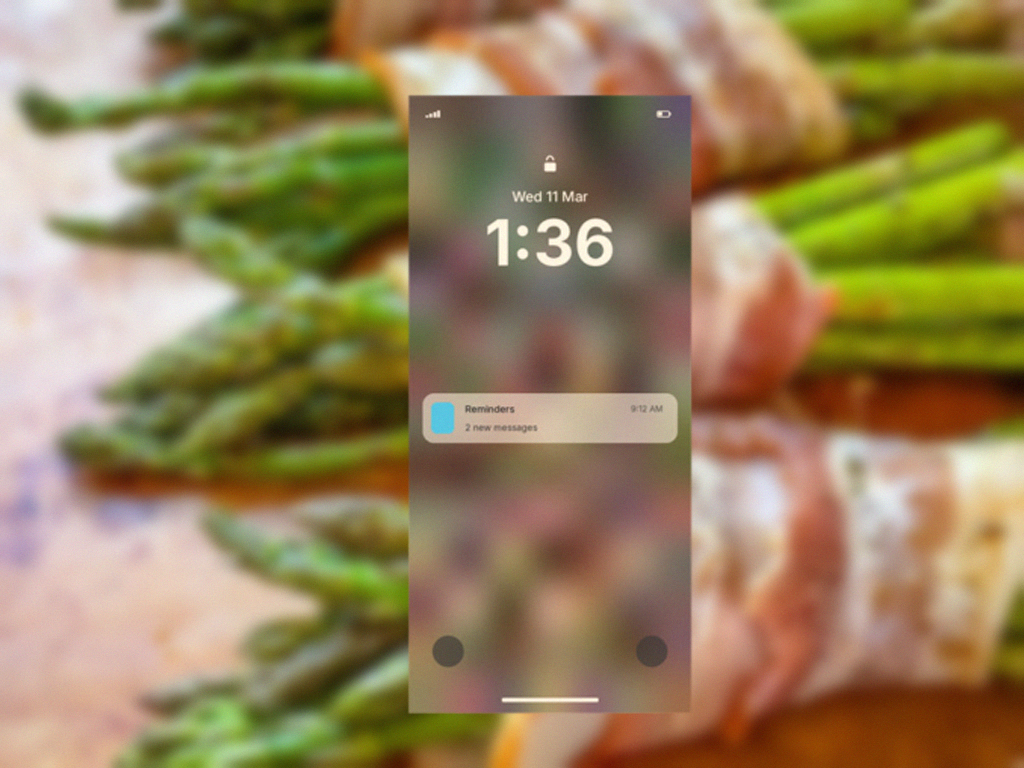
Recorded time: **1:36**
